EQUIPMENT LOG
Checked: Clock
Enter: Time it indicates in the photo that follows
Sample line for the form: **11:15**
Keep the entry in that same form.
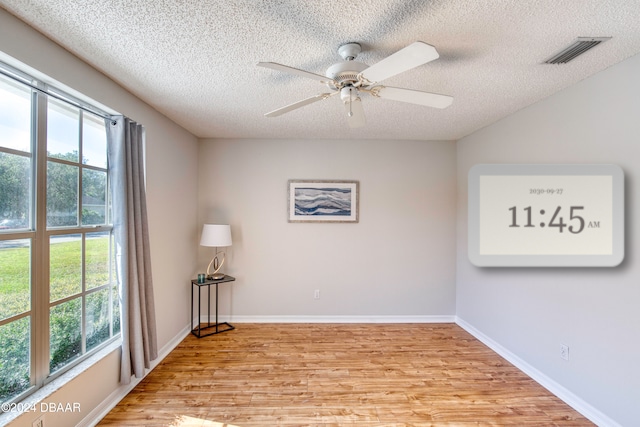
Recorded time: **11:45**
